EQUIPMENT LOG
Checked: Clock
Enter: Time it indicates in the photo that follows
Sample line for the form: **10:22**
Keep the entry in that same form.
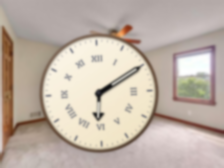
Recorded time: **6:10**
